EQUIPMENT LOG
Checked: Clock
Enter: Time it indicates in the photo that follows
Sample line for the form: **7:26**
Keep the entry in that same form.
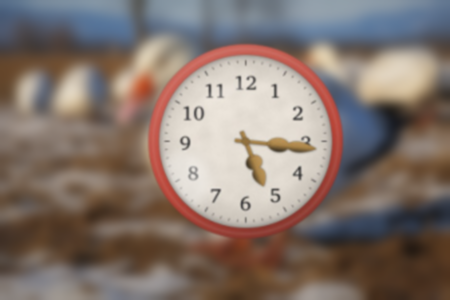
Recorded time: **5:16**
